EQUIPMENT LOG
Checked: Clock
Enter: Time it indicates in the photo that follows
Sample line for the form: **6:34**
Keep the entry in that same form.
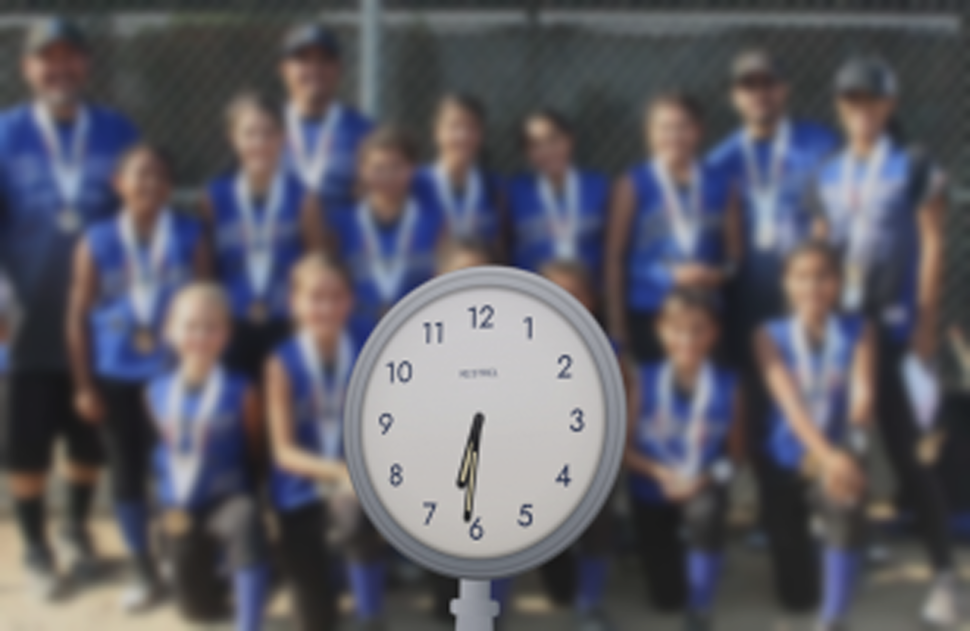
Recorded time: **6:31**
